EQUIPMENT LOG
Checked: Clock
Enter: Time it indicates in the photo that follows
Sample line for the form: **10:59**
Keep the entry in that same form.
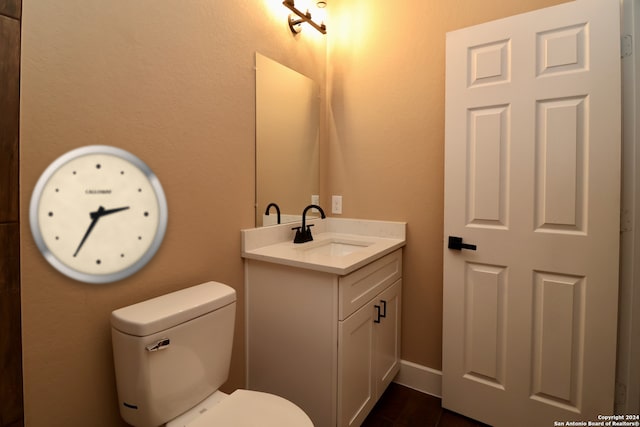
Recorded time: **2:35**
